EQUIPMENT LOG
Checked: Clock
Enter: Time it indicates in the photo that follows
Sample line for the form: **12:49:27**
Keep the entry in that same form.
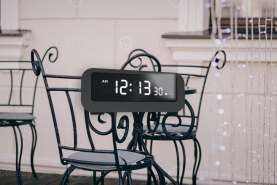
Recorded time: **12:13:30**
